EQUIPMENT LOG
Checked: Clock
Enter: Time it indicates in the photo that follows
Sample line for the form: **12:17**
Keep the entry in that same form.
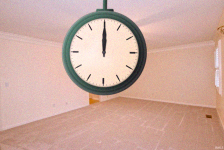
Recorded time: **12:00**
